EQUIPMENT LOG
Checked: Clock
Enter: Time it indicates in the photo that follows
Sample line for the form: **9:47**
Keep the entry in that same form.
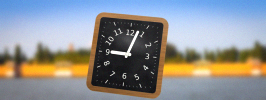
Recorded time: **9:03**
